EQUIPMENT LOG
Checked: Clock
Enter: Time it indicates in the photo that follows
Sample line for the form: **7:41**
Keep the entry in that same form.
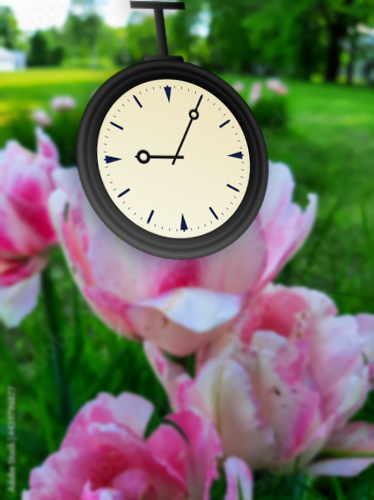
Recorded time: **9:05**
